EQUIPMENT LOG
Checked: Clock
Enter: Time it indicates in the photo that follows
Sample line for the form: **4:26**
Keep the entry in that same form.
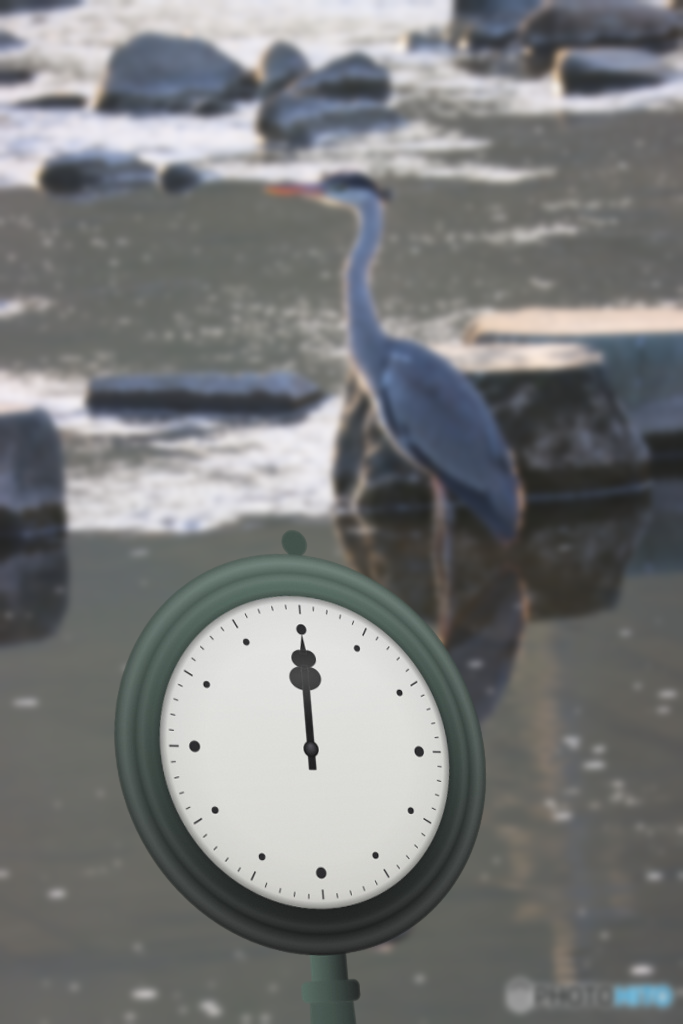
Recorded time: **12:00**
